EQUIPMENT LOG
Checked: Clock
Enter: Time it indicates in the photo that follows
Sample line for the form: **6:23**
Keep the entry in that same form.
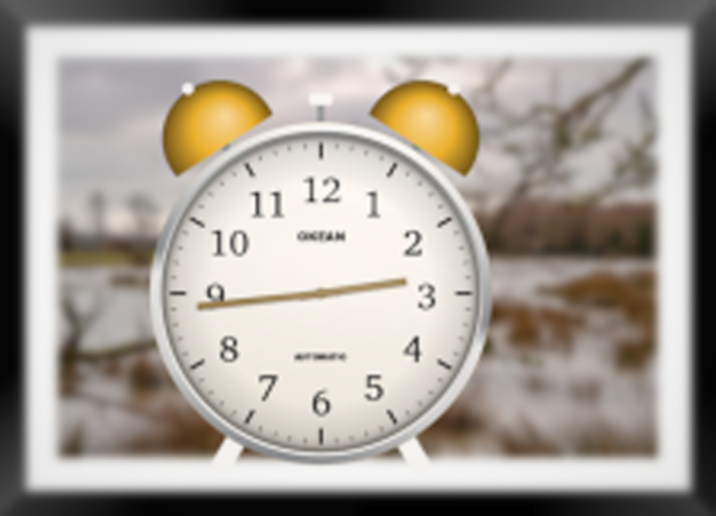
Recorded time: **2:44**
